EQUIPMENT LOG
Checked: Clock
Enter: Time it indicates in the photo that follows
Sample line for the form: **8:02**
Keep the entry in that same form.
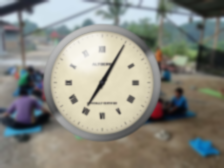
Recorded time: **7:05**
